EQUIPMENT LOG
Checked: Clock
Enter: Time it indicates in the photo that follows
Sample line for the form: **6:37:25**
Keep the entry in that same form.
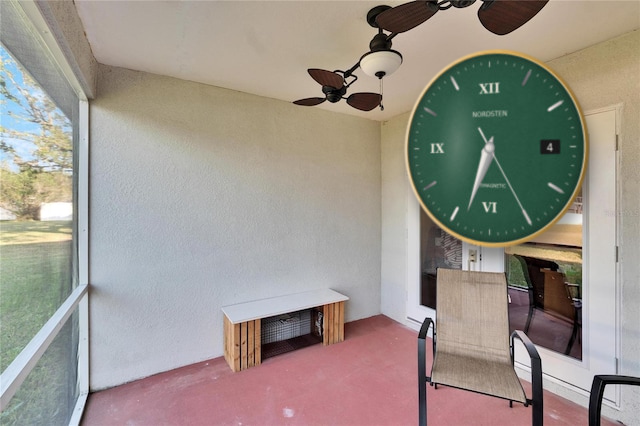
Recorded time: **6:33:25**
